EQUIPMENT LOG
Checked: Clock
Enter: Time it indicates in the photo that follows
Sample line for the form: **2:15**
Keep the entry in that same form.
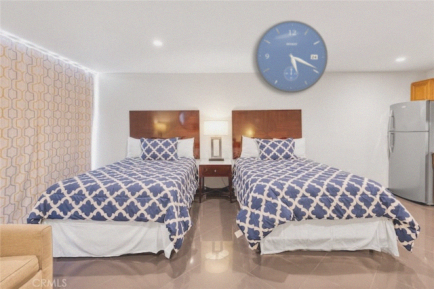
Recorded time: **5:19**
